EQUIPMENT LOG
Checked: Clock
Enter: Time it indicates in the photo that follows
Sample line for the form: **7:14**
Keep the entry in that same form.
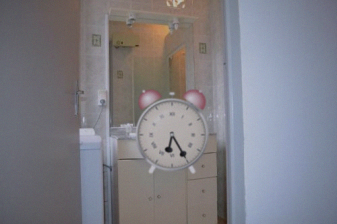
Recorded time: **6:25**
